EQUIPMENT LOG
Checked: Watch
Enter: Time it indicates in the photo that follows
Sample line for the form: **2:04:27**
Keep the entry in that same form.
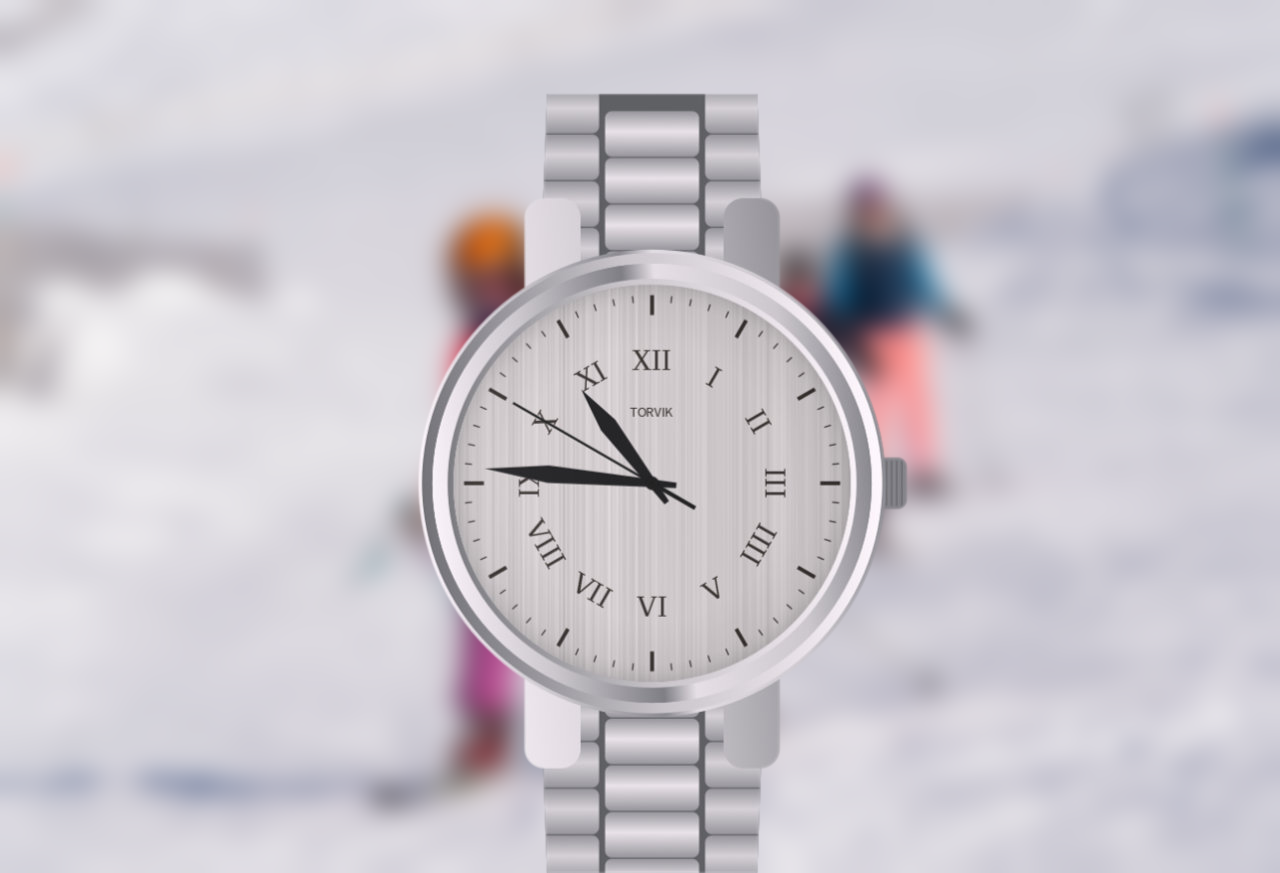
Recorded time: **10:45:50**
